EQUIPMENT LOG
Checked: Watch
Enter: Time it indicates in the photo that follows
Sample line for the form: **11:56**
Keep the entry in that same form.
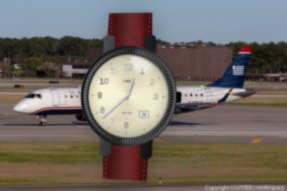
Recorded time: **12:38**
